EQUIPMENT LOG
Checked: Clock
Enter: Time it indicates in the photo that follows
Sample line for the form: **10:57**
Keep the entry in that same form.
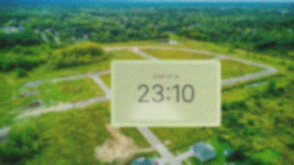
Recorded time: **23:10**
